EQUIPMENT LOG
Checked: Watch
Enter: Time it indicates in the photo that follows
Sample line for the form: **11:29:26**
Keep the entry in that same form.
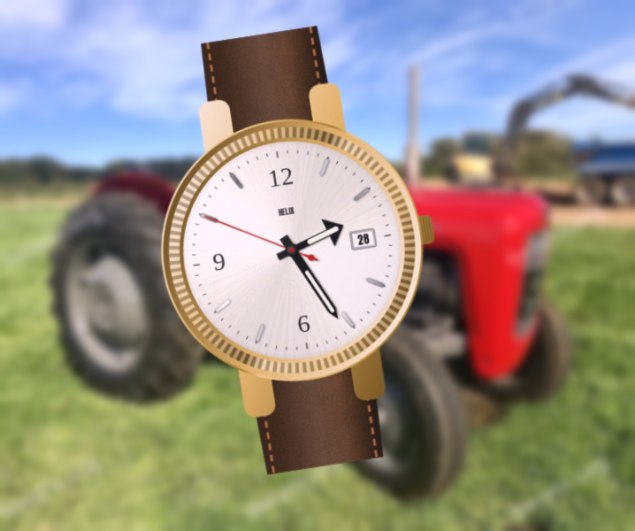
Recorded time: **2:25:50**
